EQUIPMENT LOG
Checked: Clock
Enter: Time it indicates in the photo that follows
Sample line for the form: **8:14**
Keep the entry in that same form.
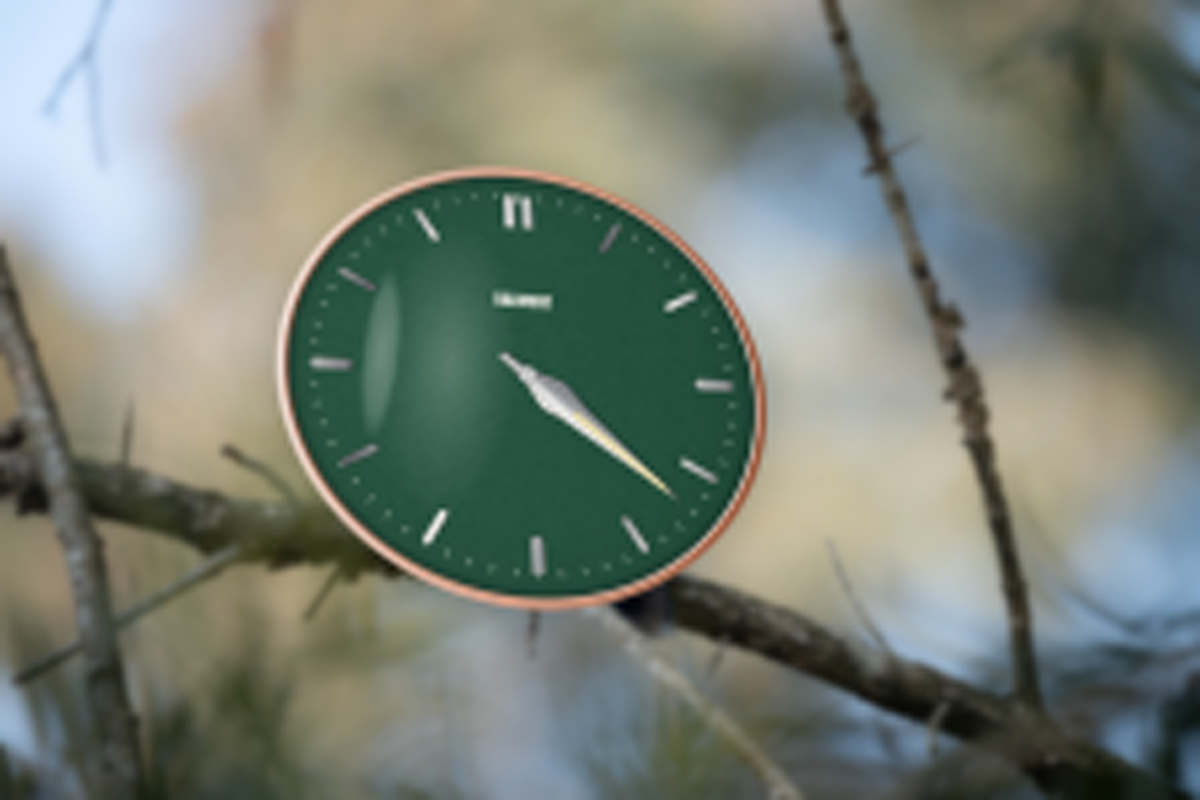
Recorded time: **4:22**
